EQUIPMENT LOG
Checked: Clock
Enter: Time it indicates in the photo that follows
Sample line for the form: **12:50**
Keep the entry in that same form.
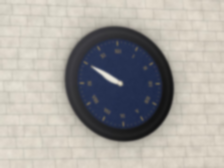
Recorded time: **9:50**
